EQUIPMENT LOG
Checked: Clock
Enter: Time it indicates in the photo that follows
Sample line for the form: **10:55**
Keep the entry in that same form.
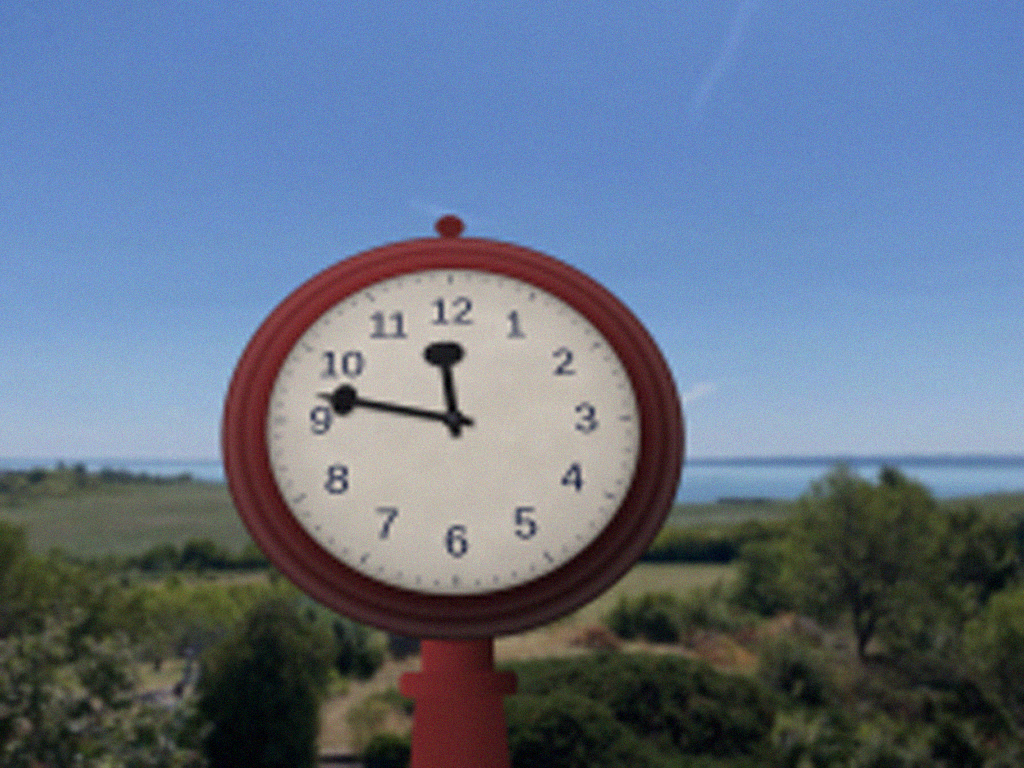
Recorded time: **11:47**
